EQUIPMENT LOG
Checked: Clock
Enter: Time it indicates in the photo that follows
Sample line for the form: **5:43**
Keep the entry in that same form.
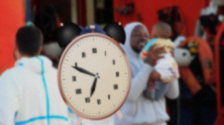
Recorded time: **6:49**
